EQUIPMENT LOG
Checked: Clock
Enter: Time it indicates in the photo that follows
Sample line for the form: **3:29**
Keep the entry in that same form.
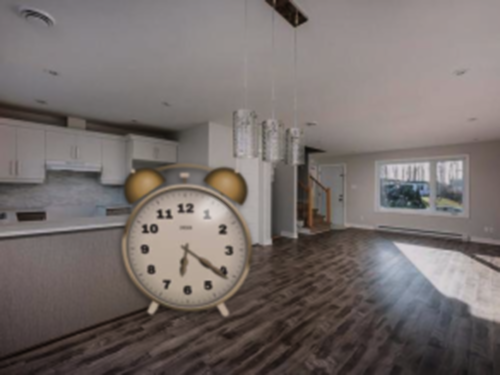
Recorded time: **6:21**
